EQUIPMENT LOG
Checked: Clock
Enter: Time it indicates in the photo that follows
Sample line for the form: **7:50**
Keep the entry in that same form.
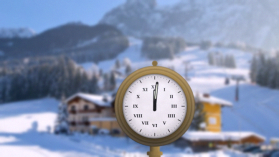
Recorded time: **12:01**
